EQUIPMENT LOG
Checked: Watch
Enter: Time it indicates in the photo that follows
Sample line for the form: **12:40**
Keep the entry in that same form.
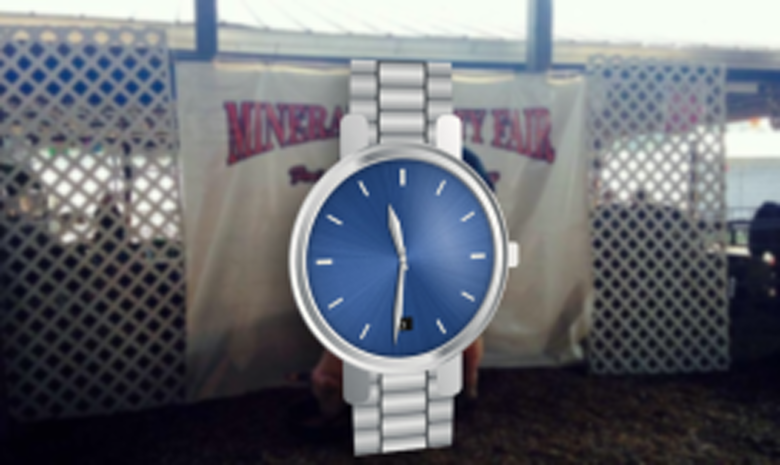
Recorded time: **11:31**
